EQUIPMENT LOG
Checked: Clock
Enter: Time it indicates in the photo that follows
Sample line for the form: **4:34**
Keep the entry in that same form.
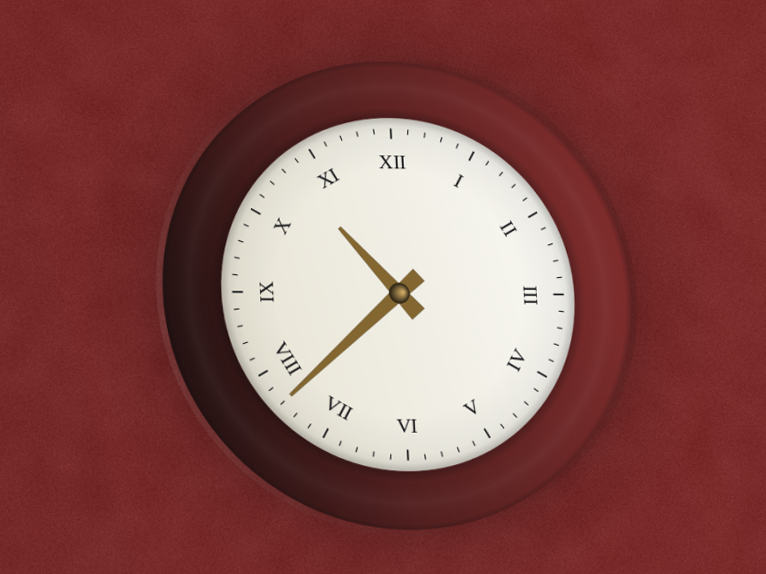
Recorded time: **10:38**
